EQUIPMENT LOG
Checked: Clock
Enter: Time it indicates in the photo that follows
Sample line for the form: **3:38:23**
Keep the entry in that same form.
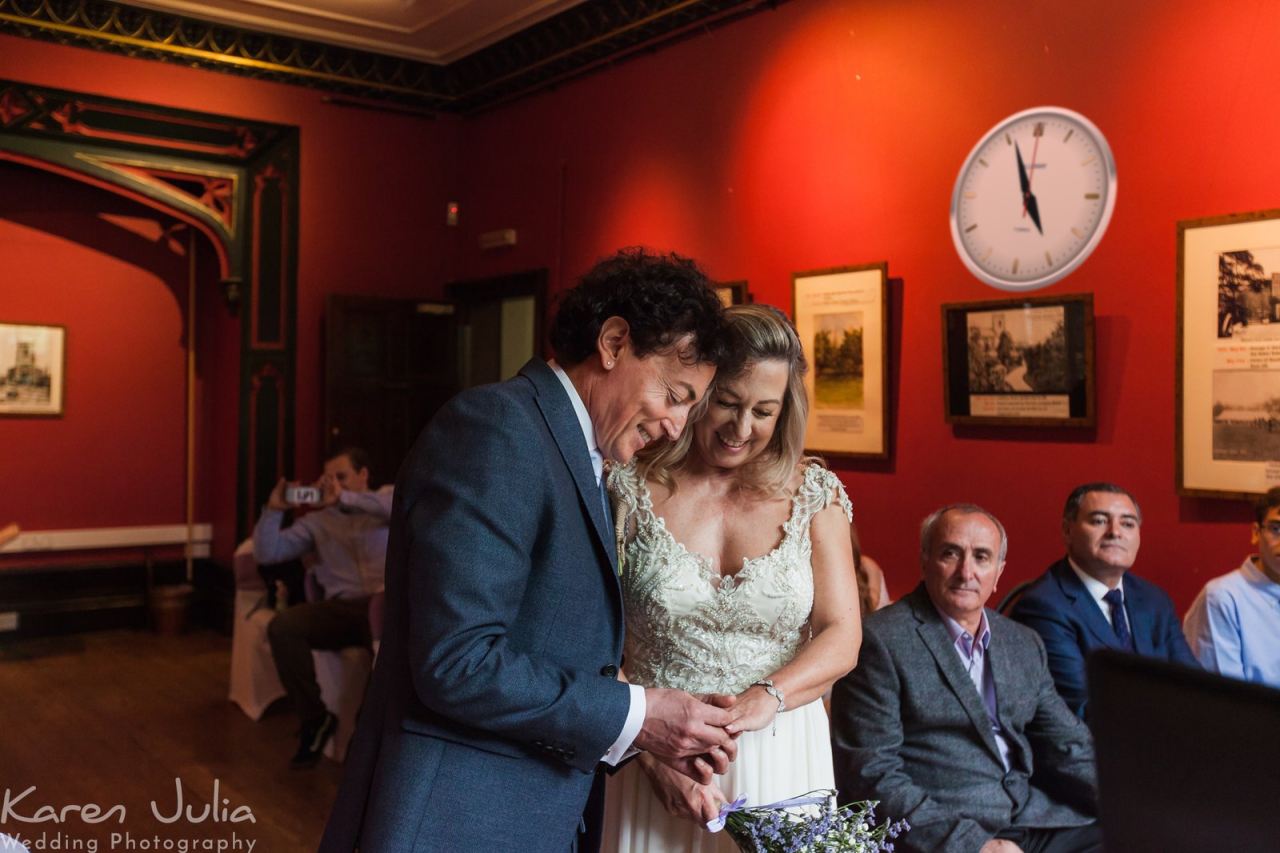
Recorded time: **4:56:00**
